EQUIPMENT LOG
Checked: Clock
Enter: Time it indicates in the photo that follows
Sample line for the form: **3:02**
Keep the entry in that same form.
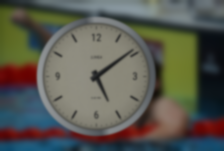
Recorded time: **5:09**
